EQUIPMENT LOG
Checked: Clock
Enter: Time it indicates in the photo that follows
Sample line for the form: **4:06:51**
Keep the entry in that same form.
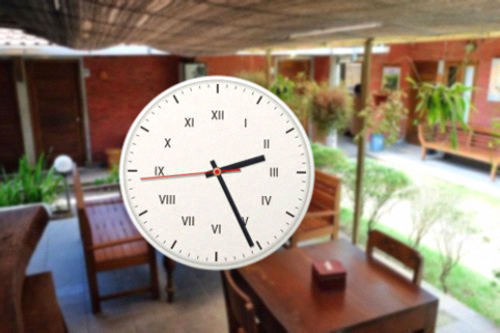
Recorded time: **2:25:44**
